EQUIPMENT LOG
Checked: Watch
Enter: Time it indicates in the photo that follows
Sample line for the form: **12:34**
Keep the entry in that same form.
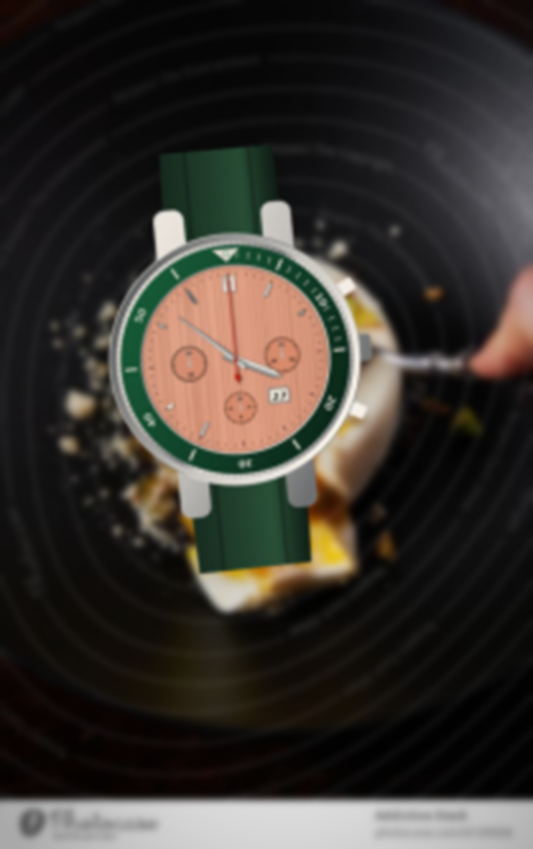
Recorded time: **3:52**
